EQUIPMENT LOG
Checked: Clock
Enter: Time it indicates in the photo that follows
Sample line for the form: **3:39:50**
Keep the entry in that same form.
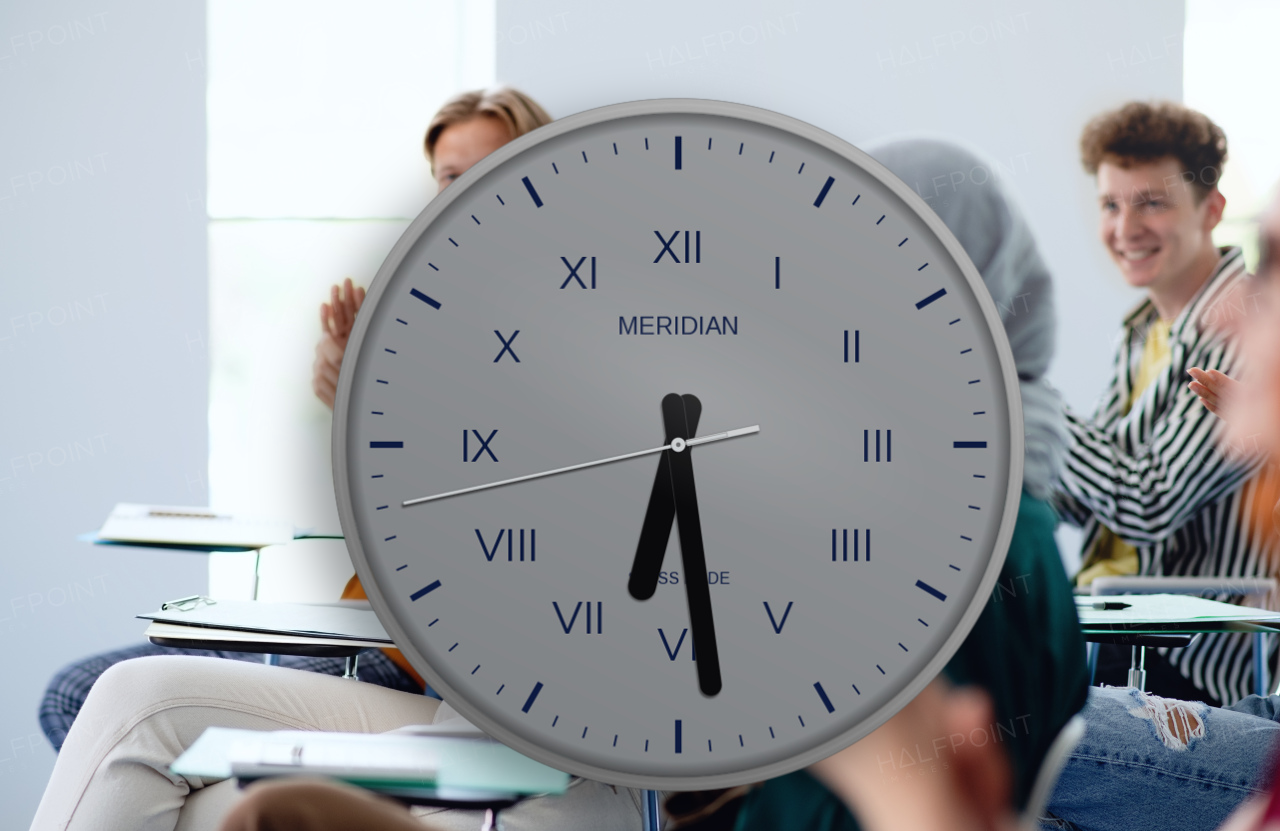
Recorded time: **6:28:43**
